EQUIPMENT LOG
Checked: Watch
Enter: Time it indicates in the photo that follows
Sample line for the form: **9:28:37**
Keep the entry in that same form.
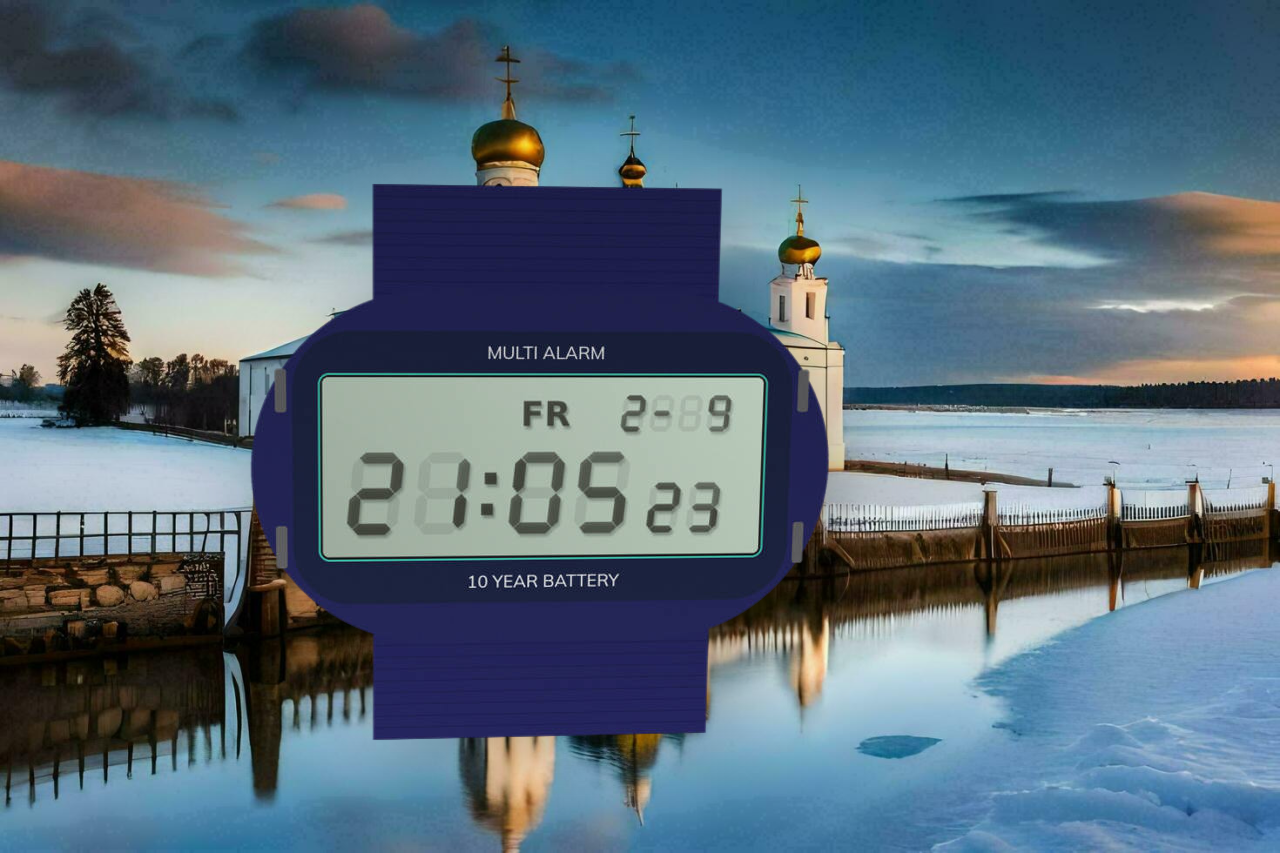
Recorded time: **21:05:23**
